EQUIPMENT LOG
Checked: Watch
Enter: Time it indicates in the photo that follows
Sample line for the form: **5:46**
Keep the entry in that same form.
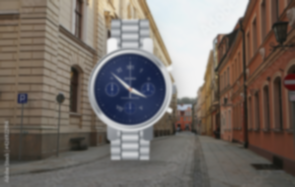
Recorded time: **3:52**
